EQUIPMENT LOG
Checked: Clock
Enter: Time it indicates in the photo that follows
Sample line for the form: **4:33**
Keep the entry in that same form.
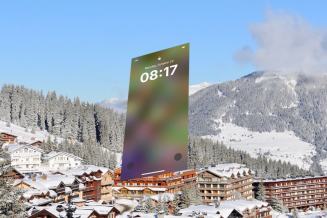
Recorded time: **8:17**
